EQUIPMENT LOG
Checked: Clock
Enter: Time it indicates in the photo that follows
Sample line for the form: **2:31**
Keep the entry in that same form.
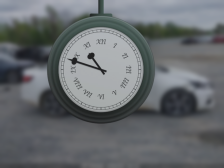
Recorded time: **10:48**
